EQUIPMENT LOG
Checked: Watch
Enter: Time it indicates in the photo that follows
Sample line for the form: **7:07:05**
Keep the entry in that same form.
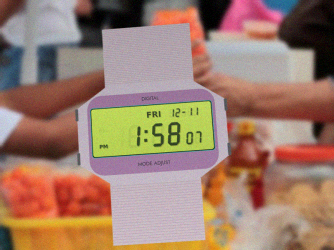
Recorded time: **1:58:07**
